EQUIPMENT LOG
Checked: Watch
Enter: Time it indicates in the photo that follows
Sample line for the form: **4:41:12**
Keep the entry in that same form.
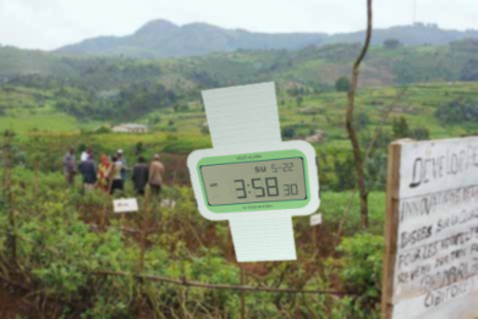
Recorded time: **3:58:30**
